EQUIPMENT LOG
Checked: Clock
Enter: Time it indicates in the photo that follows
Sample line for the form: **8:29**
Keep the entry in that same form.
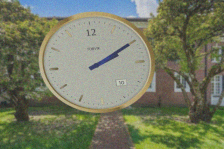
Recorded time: **2:10**
